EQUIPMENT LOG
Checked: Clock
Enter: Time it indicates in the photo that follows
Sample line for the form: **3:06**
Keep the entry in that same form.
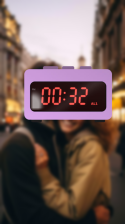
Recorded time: **0:32**
